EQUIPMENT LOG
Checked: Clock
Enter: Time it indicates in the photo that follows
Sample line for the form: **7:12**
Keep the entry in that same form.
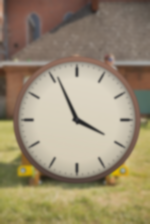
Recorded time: **3:56**
